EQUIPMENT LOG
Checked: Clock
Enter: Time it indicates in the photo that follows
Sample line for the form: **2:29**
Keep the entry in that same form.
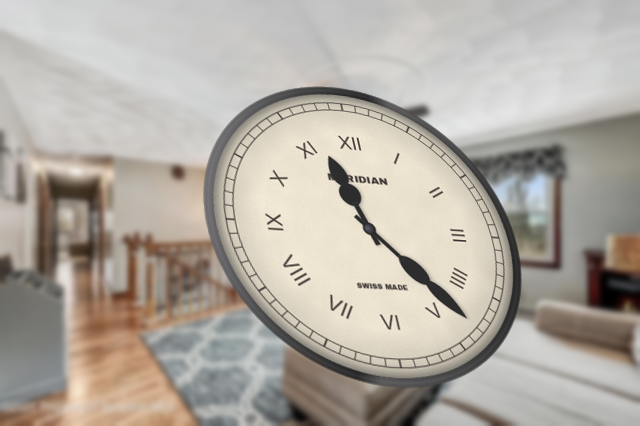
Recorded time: **11:23**
